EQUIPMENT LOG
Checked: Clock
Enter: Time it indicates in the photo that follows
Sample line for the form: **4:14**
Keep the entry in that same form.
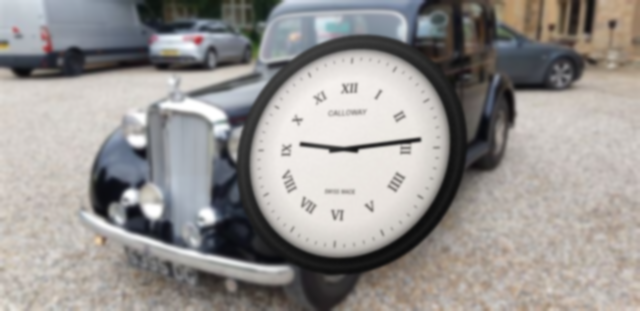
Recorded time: **9:14**
